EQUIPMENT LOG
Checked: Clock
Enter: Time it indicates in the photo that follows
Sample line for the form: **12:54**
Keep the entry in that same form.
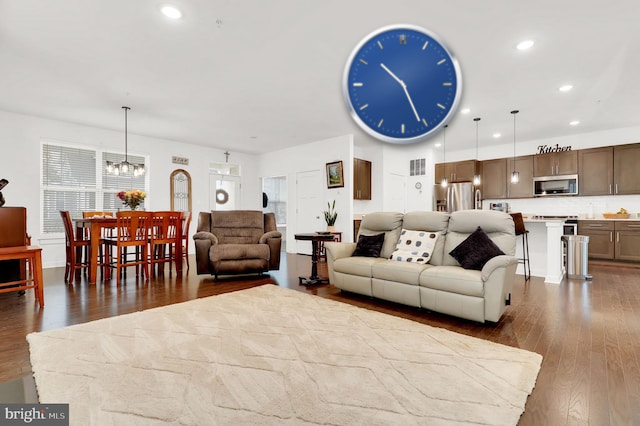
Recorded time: **10:26**
